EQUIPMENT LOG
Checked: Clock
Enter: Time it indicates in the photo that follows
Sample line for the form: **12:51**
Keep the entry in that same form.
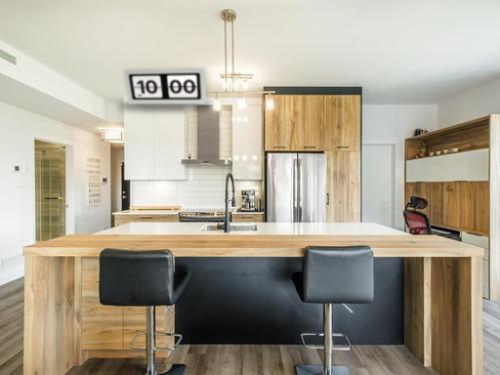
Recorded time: **10:00**
